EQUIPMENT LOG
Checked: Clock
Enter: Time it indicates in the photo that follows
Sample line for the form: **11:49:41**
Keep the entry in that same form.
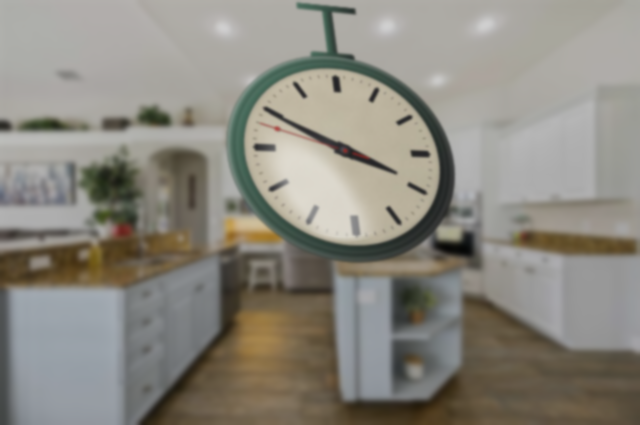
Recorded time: **3:49:48**
